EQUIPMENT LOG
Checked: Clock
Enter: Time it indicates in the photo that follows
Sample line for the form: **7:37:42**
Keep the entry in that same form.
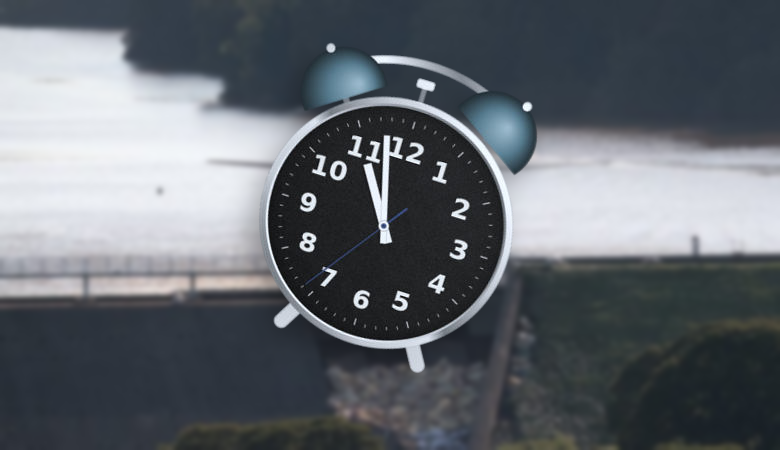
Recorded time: **10:57:36**
